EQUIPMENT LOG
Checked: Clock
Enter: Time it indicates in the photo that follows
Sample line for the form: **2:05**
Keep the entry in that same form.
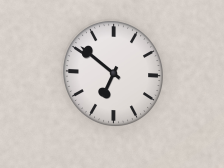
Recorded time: **6:51**
